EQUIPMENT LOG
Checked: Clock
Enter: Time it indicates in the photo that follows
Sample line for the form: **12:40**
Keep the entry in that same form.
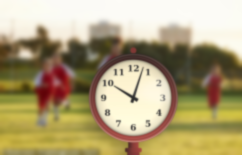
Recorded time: **10:03**
